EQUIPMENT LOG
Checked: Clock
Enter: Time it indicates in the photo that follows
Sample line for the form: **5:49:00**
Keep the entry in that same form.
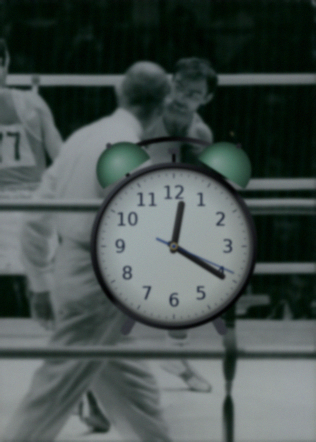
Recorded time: **12:20:19**
